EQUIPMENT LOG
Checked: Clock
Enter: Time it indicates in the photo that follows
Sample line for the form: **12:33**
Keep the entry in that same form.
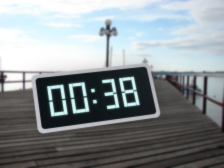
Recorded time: **0:38**
